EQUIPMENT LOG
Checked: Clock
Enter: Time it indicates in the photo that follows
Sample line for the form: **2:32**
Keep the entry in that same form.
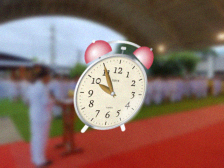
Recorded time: **9:55**
